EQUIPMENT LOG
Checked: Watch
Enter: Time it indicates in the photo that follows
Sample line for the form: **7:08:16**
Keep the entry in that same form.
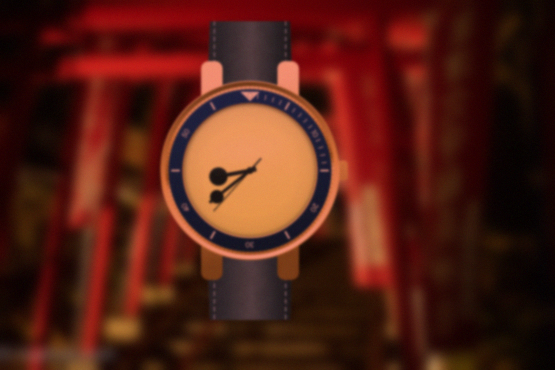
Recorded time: **8:38:37**
